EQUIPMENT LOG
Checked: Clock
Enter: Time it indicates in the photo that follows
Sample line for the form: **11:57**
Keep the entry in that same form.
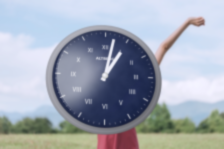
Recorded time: **1:02**
